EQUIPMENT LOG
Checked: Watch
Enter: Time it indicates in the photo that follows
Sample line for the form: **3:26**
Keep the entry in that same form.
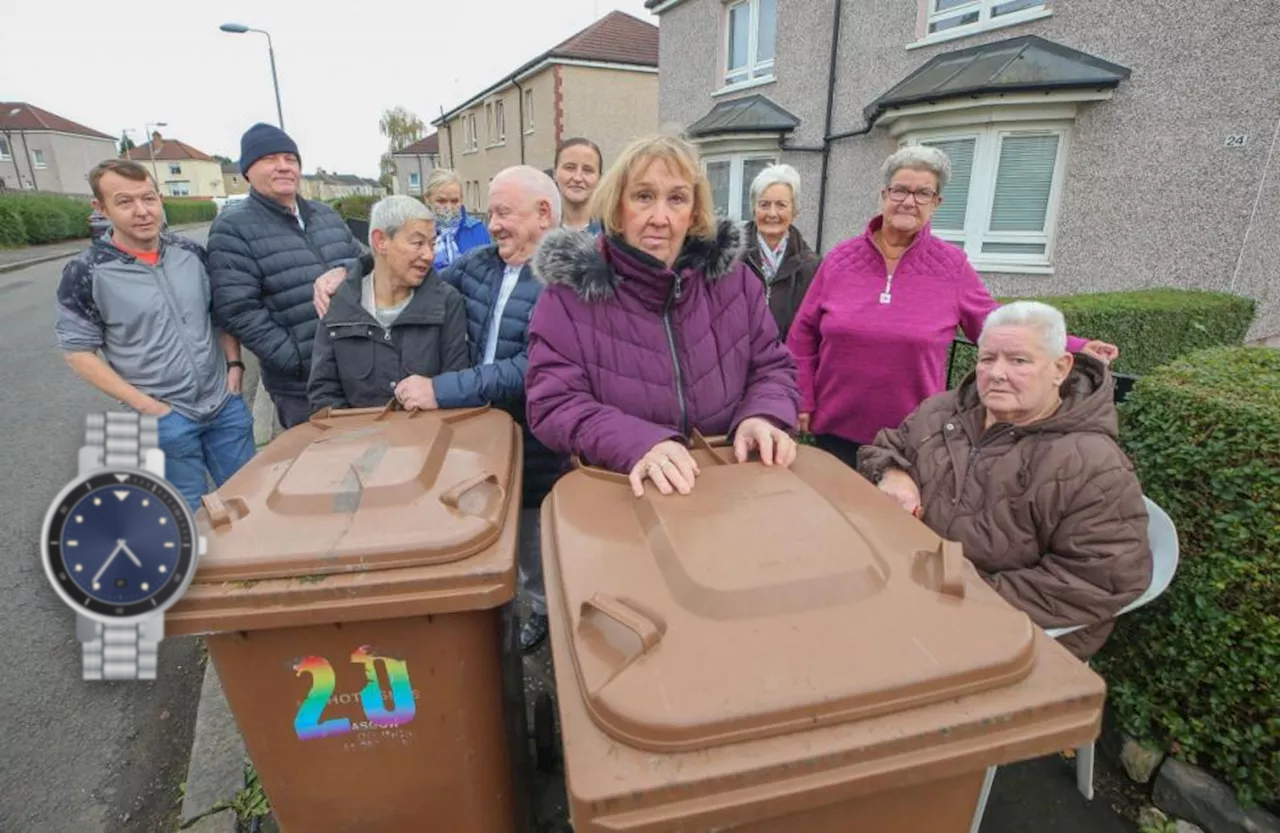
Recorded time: **4:36**
